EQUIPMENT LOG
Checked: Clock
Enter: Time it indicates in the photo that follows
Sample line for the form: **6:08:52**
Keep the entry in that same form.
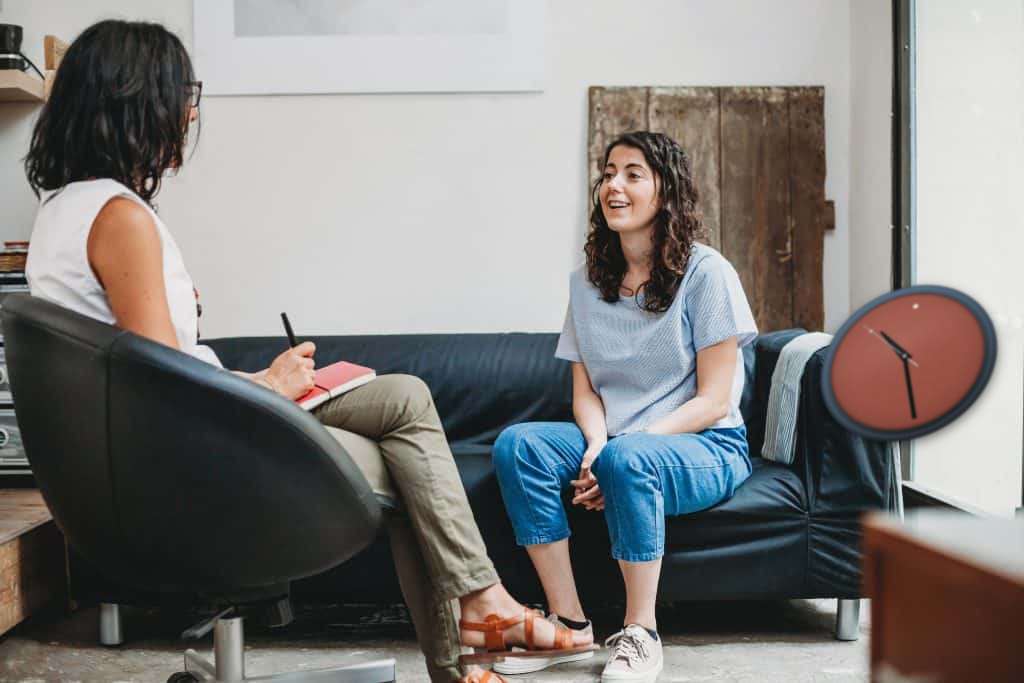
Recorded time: **10:26:51**
